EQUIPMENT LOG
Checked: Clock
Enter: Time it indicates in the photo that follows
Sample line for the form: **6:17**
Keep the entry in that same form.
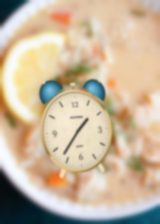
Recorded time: **1:37**
